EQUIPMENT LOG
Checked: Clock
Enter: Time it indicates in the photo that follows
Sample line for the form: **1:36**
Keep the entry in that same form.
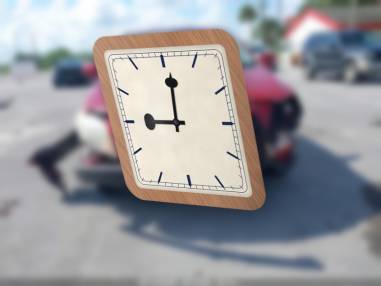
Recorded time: **9:01**
